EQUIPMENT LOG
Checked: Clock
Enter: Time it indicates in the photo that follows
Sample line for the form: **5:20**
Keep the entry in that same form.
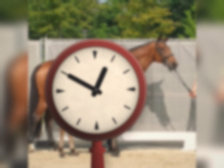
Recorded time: **12:50**
